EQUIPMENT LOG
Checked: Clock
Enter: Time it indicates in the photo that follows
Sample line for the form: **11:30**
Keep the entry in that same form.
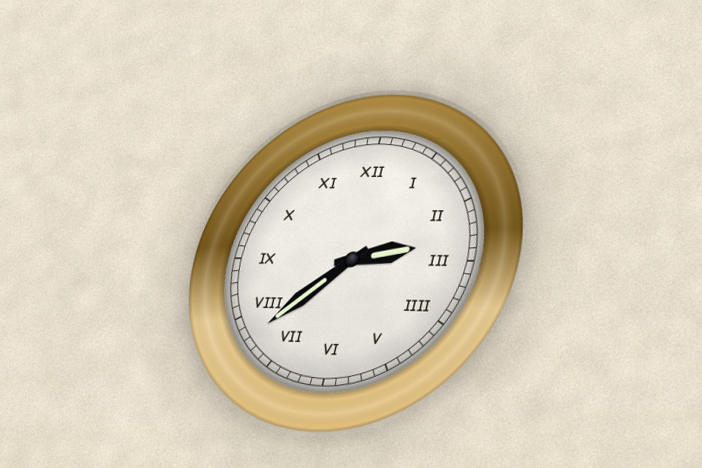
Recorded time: **2:38**
